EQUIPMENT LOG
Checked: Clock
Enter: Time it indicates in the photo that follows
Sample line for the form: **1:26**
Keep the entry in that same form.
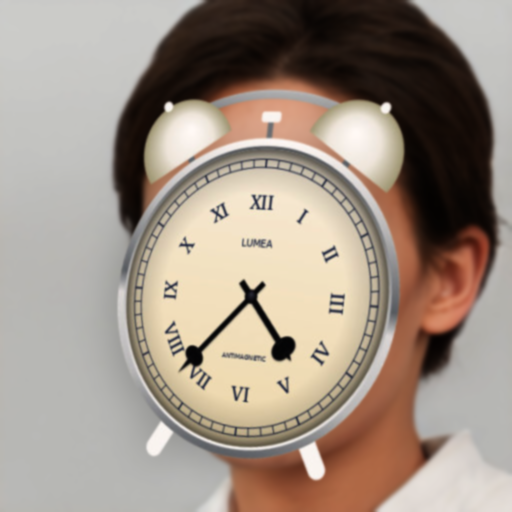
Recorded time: **4:37**
